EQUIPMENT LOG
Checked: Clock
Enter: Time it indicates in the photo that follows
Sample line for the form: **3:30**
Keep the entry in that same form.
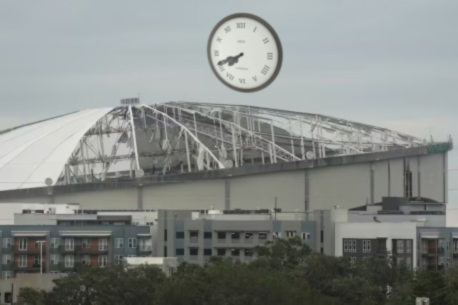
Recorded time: **7:41**
